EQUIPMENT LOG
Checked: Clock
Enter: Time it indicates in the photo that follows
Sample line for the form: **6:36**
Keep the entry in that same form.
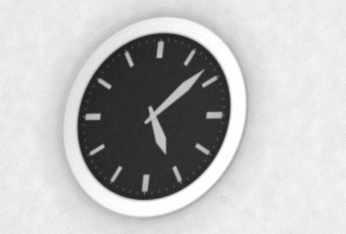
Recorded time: **5:08**
